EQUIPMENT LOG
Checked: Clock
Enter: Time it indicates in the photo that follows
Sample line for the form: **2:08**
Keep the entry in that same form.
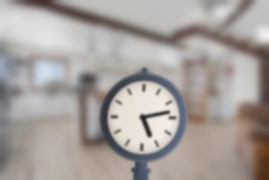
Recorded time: **5:13**
